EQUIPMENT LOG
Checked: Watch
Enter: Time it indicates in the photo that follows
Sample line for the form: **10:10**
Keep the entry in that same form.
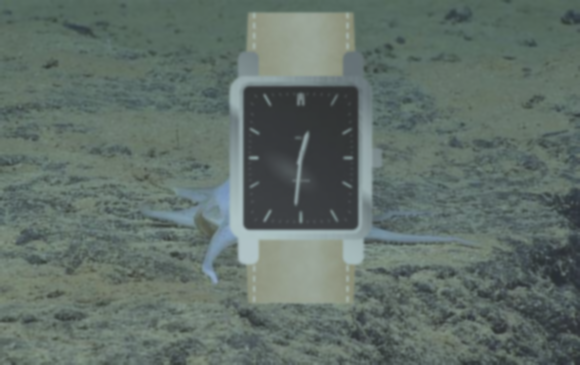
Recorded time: **12:31**
